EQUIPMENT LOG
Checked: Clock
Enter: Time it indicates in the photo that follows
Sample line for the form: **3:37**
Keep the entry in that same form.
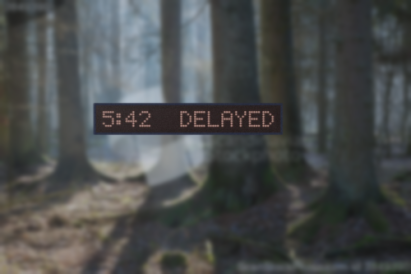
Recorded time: **5:42**
